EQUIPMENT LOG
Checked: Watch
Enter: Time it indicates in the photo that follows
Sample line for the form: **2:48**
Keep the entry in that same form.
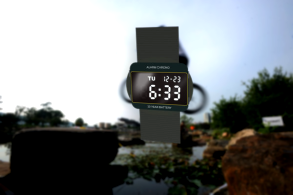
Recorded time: **6:33**
